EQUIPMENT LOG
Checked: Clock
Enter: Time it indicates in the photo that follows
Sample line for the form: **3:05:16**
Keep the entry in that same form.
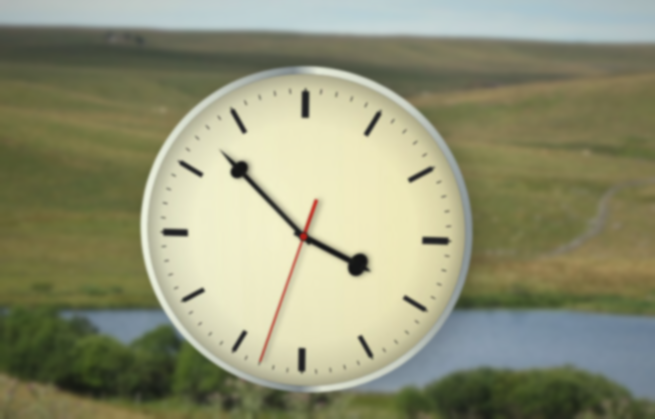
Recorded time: **3:52:33**
